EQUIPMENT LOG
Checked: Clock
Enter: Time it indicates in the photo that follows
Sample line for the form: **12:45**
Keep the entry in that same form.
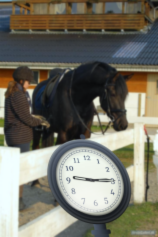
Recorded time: **9:15**
